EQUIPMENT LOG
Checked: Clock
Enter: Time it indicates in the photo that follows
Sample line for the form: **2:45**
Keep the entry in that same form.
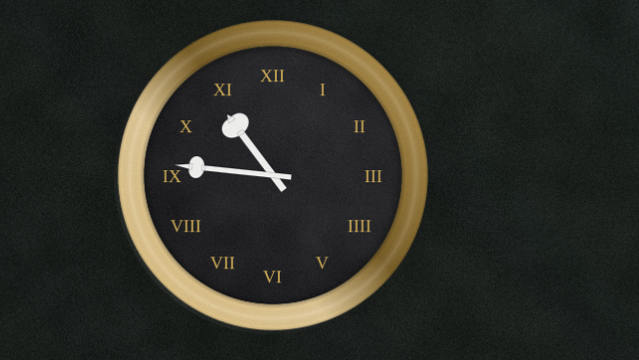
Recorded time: **10:46**
